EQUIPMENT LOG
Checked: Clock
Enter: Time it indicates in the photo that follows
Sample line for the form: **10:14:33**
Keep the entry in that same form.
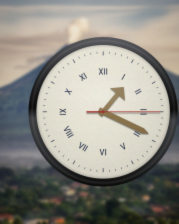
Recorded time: **1:19:15**
